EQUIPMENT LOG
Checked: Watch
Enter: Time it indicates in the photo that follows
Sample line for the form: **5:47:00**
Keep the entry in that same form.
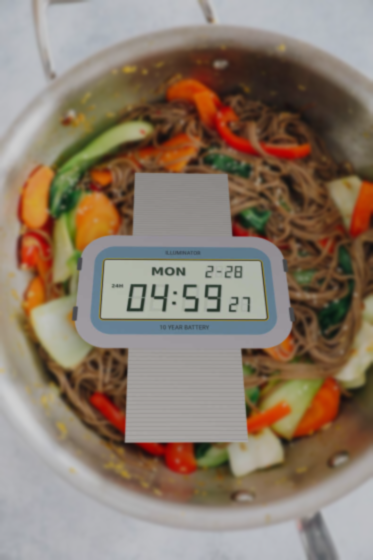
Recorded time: **4:59:27**
